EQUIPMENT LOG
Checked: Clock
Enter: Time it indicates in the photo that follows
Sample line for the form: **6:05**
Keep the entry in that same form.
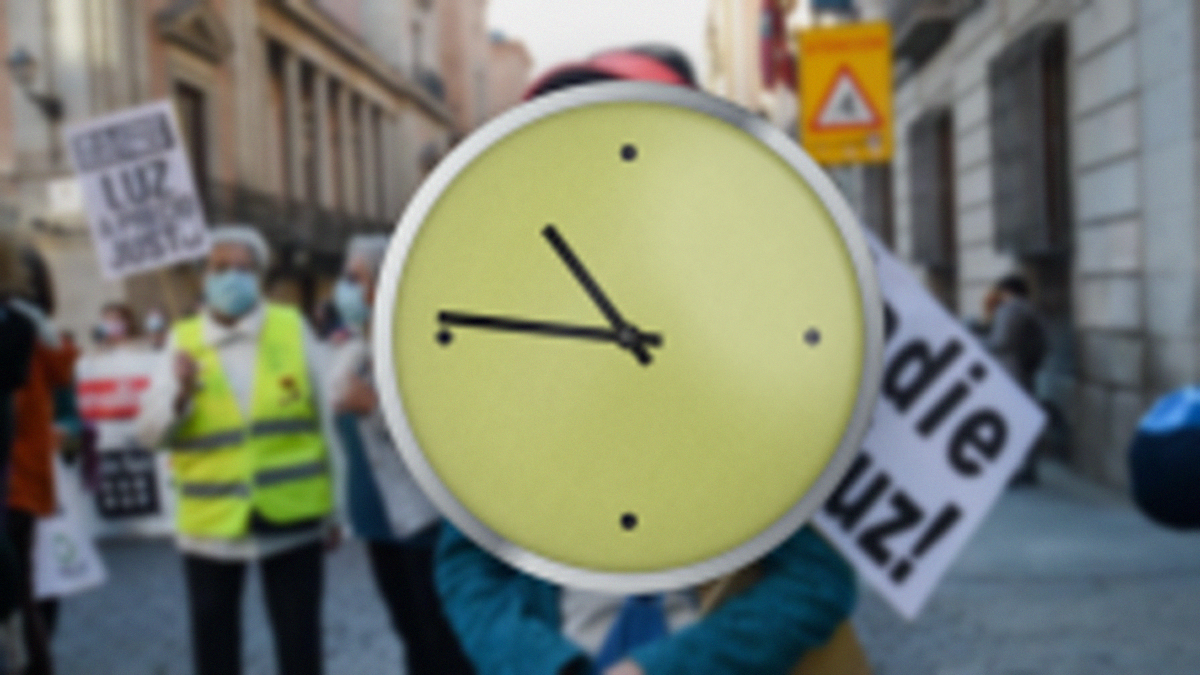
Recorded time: **10:46**
